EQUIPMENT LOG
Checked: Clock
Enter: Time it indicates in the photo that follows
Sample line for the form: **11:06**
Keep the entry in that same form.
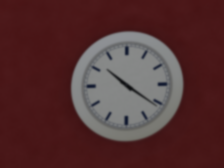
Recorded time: **10:21**
